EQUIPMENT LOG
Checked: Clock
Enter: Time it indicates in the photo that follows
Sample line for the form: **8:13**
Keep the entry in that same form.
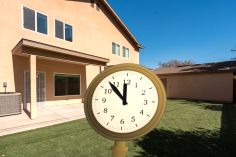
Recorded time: **11:53**
